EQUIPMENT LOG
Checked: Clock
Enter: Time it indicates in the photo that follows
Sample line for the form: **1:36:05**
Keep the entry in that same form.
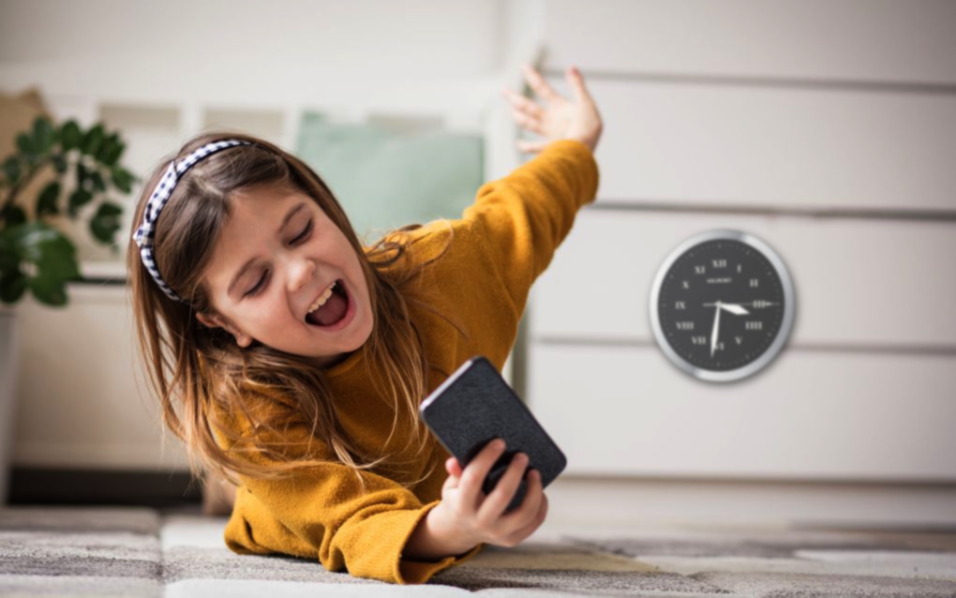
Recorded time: **3:31:15**
